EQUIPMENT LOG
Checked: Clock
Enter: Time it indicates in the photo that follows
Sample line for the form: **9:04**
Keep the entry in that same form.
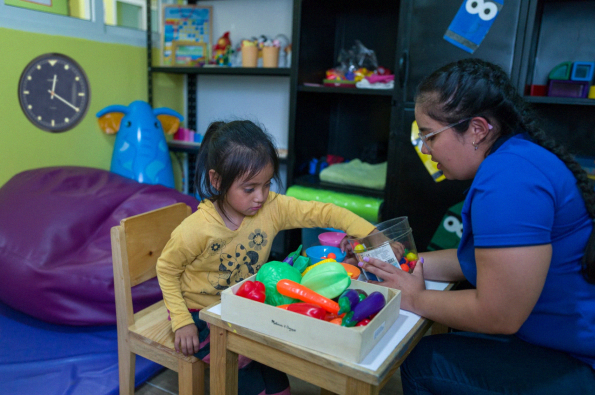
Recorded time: **12:20**
